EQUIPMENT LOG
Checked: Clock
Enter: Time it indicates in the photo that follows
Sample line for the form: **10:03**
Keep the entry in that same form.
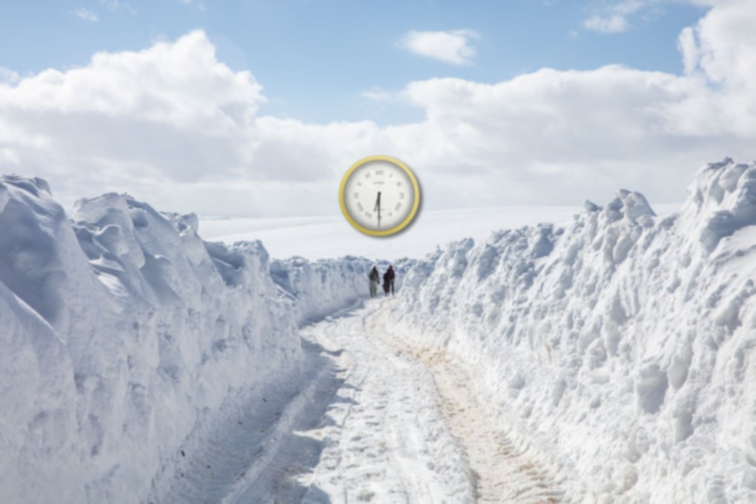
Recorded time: **6:30**
